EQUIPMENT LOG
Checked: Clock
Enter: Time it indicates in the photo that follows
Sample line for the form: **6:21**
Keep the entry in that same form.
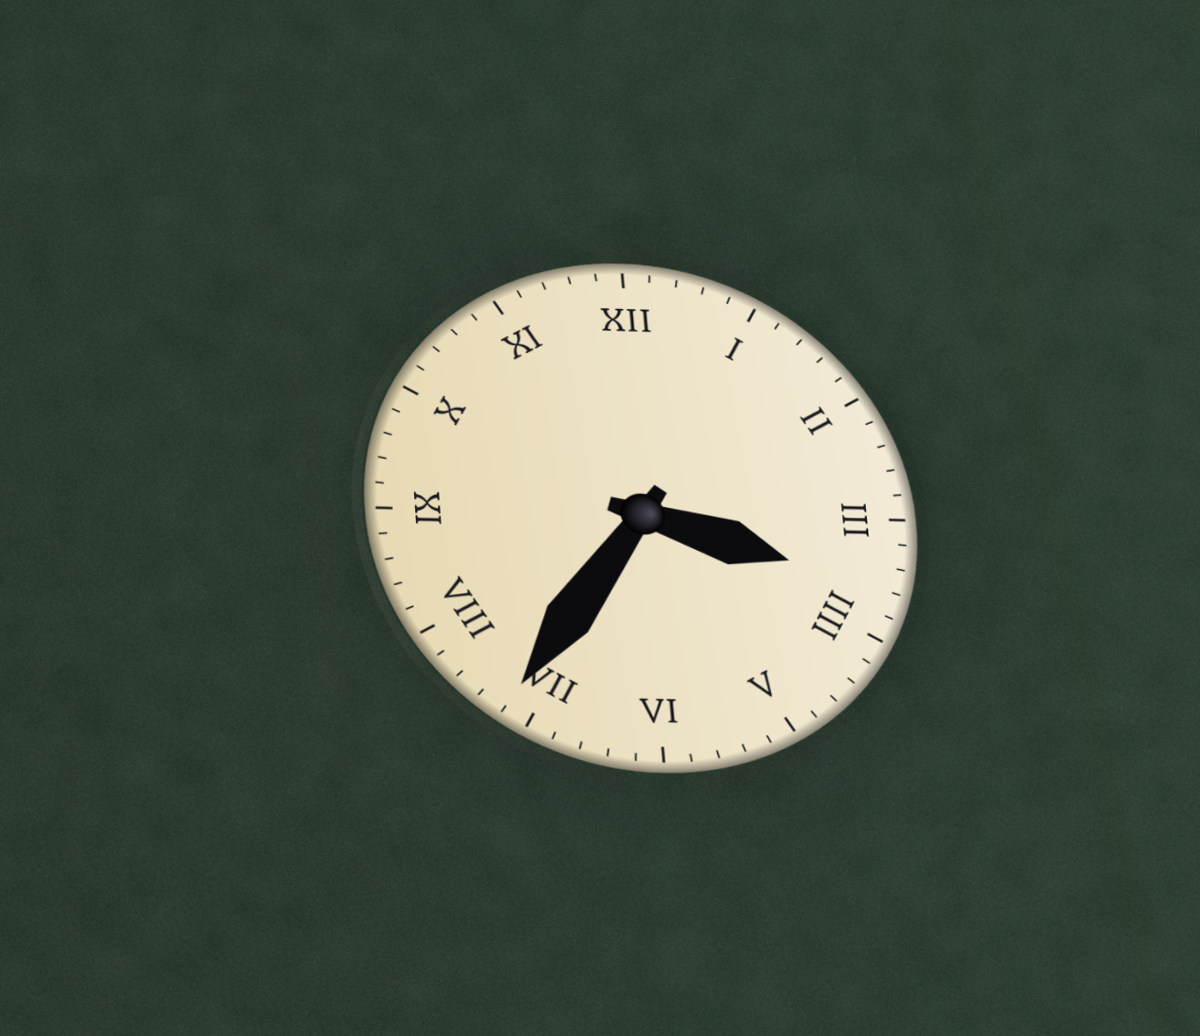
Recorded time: **3:36**
